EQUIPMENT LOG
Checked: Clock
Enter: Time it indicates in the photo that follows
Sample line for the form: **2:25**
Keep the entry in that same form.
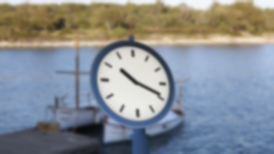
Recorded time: **10:19**
